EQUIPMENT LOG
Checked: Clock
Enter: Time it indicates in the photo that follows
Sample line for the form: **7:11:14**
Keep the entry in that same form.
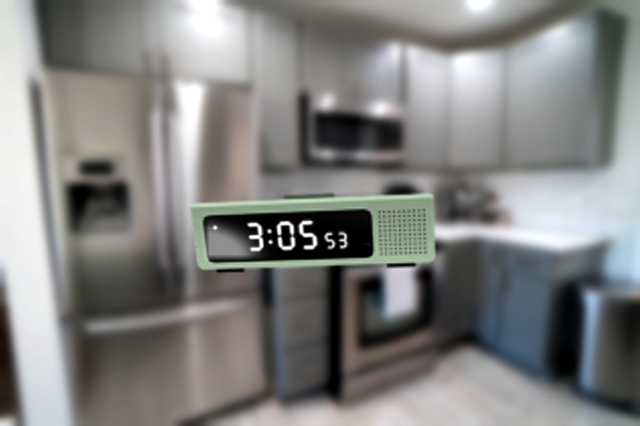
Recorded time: **3:05:53**
